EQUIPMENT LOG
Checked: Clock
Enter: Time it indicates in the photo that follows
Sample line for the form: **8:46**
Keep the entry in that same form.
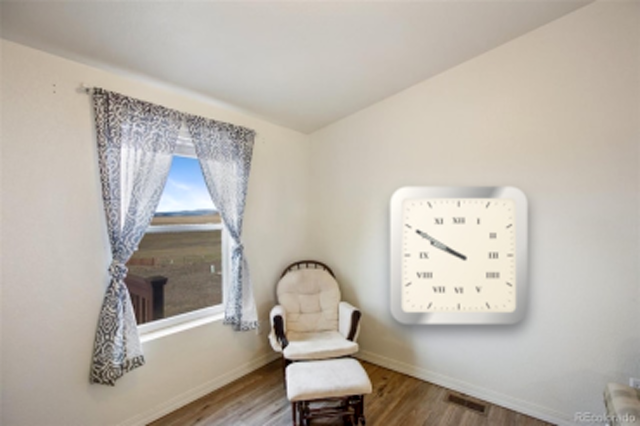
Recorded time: **9:50**
